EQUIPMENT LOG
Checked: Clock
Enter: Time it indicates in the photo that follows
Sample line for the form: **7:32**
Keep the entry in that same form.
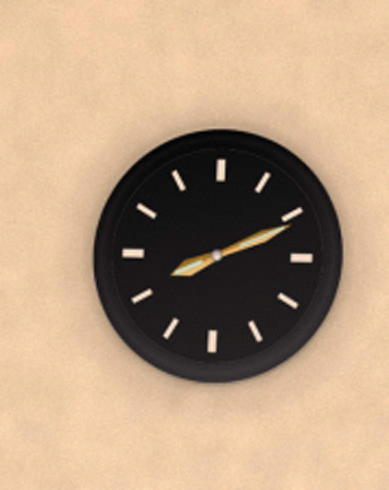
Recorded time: **8:11**
